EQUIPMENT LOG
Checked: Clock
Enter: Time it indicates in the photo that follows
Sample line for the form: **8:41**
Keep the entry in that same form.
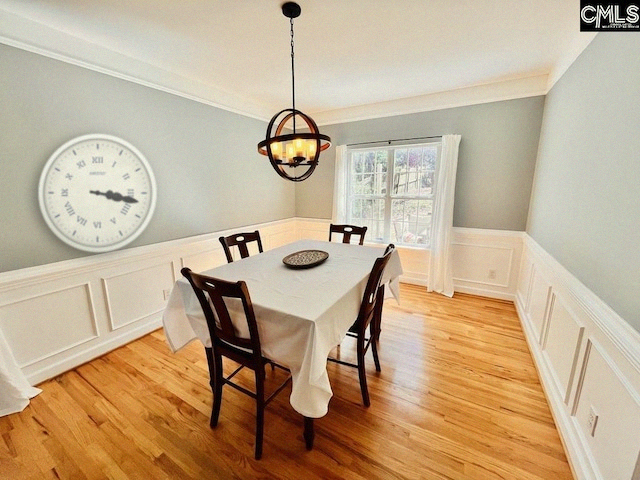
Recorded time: **3:17**
